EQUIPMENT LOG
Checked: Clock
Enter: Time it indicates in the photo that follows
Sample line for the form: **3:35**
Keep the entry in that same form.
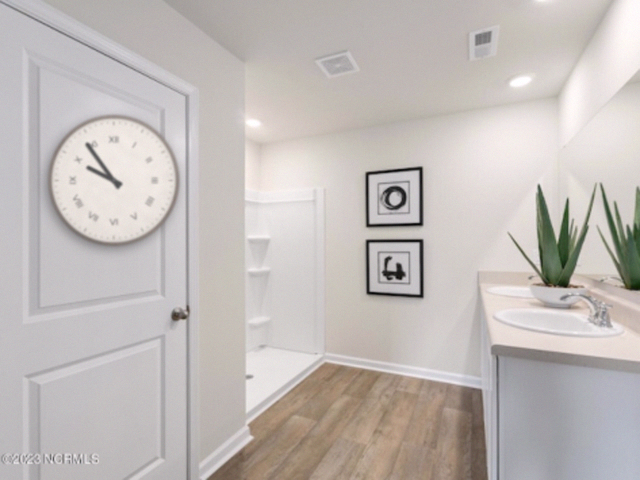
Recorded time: **9:54**
